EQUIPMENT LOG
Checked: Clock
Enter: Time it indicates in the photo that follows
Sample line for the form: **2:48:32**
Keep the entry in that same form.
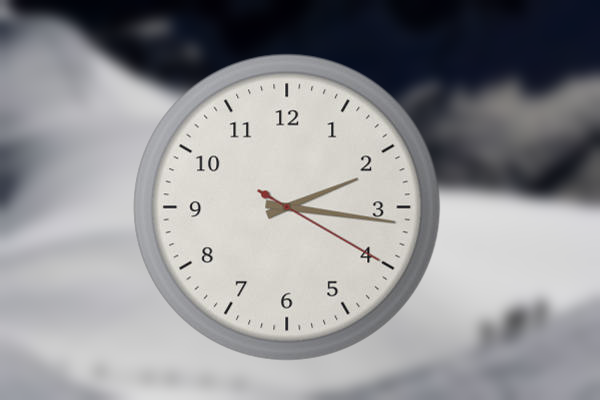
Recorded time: **2:16:20**
